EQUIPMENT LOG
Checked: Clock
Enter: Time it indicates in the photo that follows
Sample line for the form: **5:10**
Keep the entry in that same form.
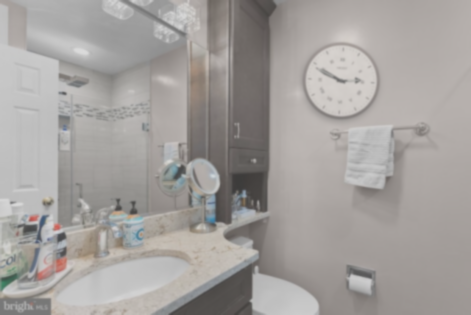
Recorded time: **2:49**
